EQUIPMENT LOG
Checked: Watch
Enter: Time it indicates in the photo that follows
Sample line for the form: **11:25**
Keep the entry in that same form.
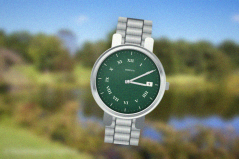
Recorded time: **3:10**
